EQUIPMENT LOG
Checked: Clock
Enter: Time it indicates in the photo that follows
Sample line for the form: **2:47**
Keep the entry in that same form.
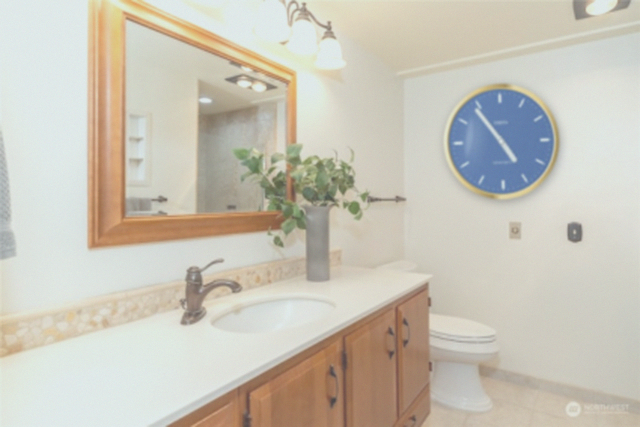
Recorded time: **4:54**
